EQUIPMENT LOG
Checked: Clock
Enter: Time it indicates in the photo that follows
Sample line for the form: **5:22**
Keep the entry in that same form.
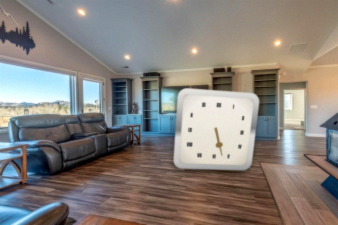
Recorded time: **5:27**
